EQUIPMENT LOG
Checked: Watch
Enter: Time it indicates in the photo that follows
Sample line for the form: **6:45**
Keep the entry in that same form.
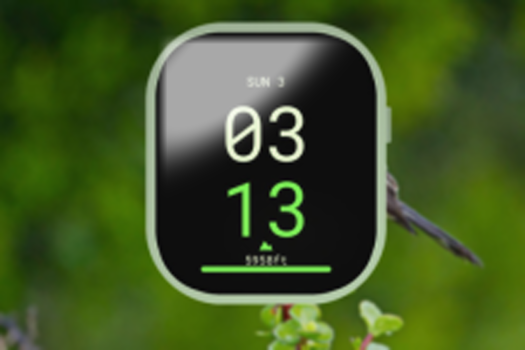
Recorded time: **3:13**
